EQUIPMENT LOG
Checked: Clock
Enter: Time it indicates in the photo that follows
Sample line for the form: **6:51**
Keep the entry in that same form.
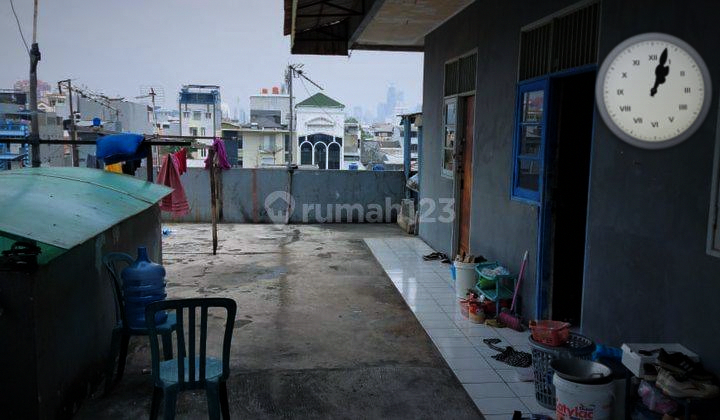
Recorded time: **1:03**
